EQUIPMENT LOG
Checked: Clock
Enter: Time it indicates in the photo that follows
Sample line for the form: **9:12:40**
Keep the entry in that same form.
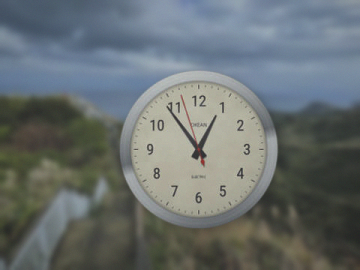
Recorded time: **12:53:57**
